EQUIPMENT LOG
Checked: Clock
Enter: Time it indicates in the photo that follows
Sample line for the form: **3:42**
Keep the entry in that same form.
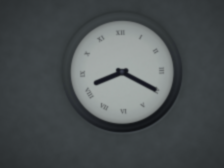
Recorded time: **8:20**
